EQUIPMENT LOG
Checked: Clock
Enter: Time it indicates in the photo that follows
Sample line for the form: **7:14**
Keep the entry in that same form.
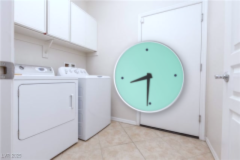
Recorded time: **8:31**
